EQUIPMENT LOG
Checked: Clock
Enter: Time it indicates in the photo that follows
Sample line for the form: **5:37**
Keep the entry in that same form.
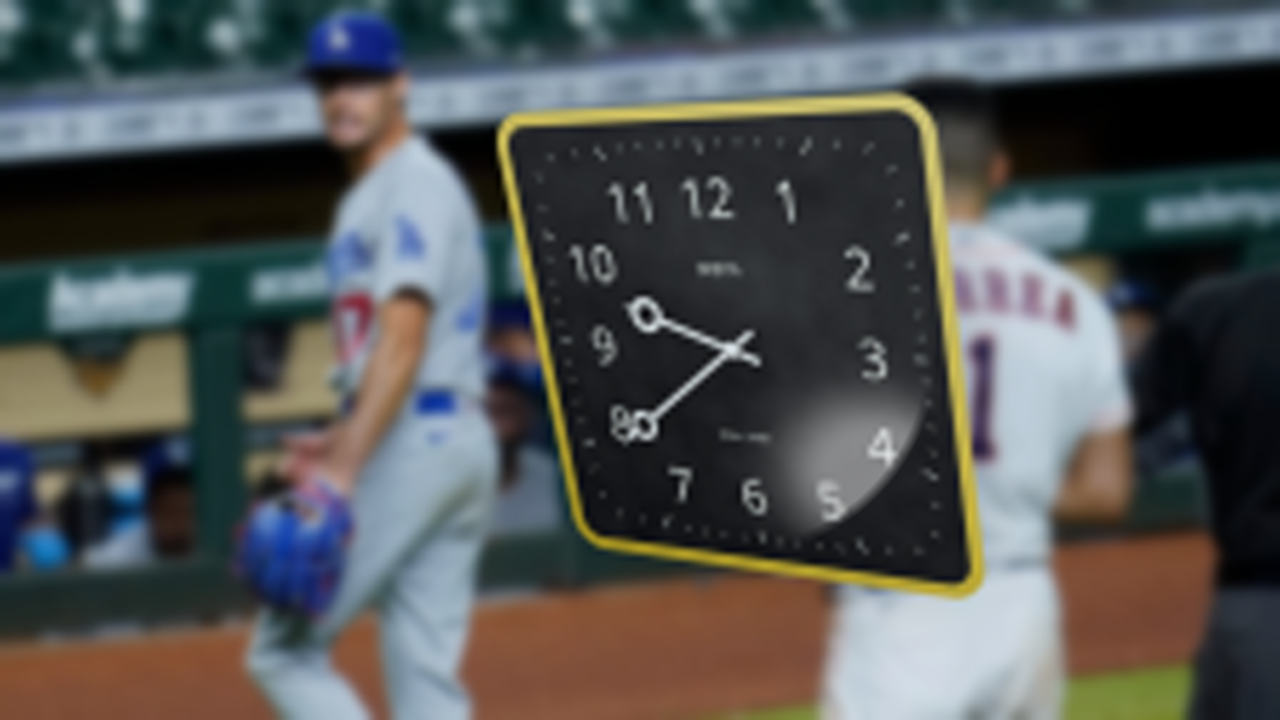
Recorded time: **9:39**
